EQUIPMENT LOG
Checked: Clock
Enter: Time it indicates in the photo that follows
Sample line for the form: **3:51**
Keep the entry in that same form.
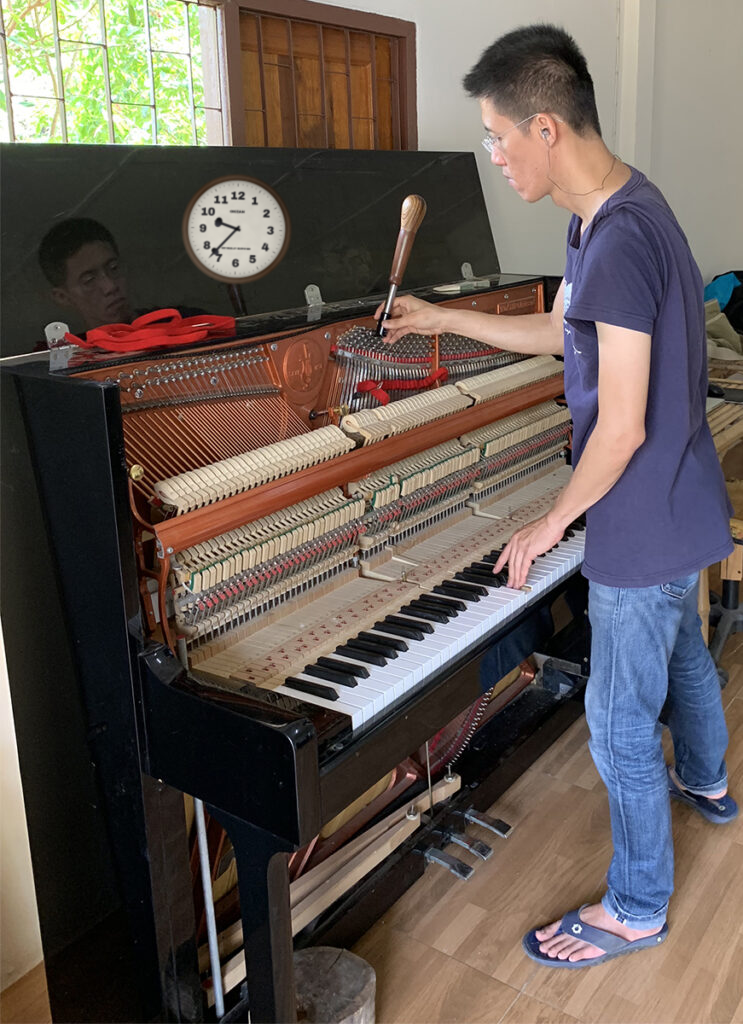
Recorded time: **9:37**
